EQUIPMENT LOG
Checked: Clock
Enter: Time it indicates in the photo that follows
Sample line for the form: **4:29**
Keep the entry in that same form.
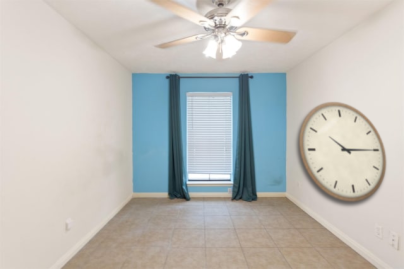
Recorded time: **10:15**
